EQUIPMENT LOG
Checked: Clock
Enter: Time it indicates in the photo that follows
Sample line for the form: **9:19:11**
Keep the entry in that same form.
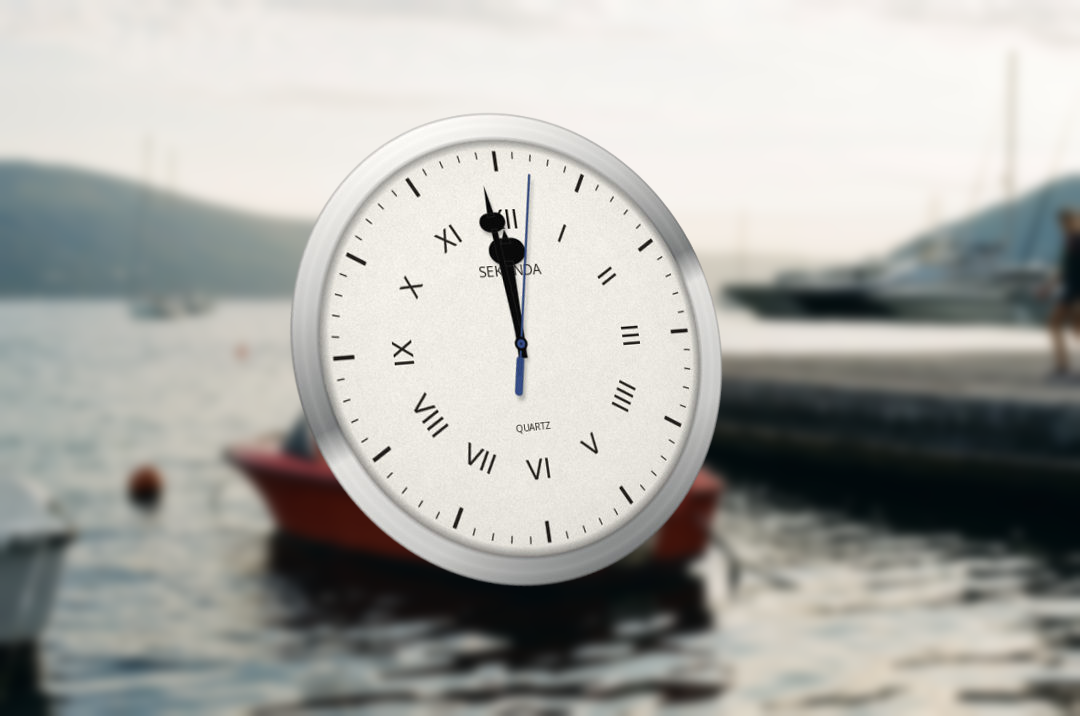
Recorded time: **11:59:02**
